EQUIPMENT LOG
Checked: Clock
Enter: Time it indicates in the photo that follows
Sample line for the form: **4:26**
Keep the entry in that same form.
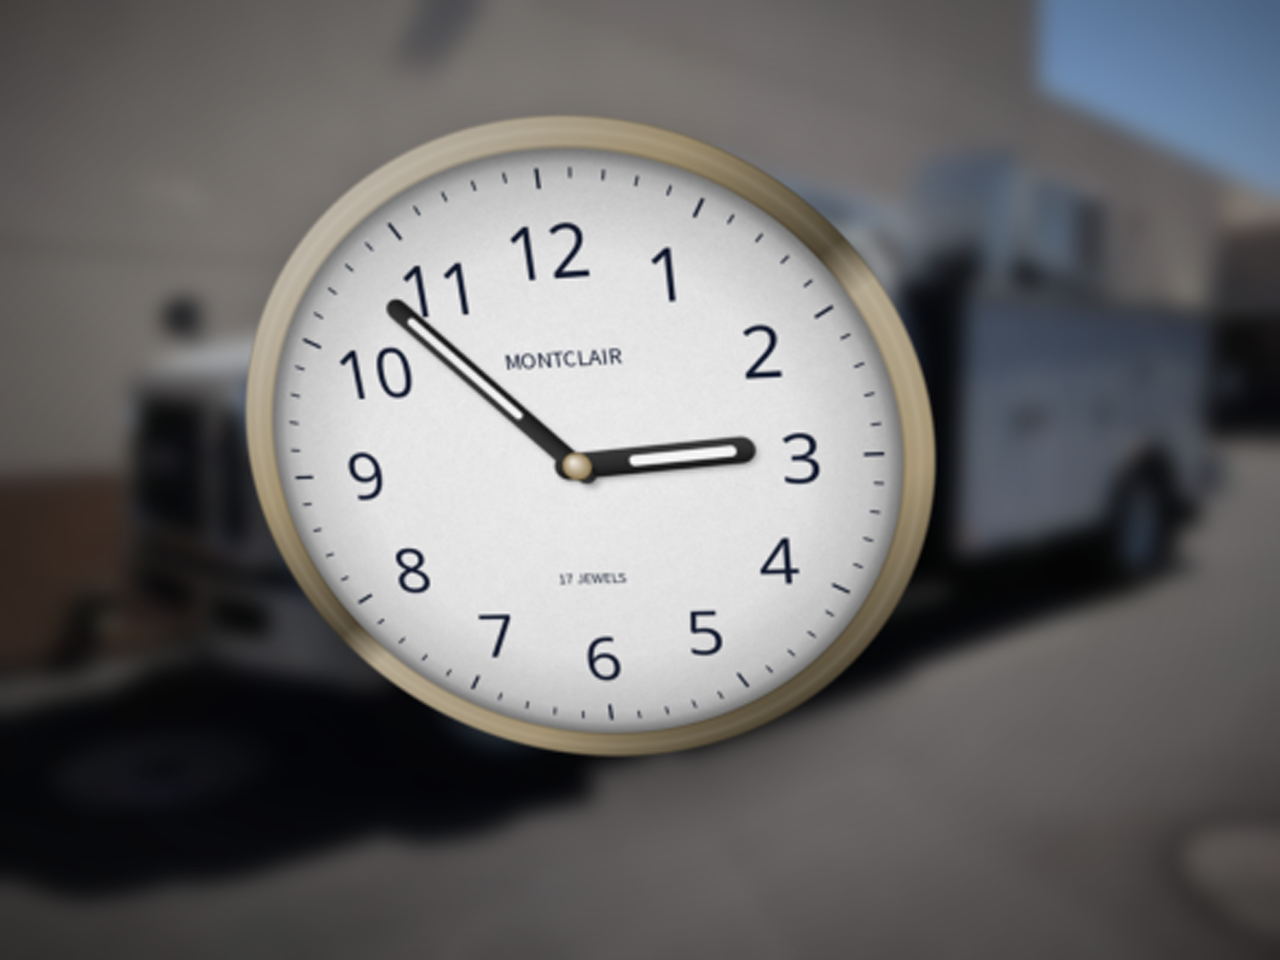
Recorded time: **2:53**
